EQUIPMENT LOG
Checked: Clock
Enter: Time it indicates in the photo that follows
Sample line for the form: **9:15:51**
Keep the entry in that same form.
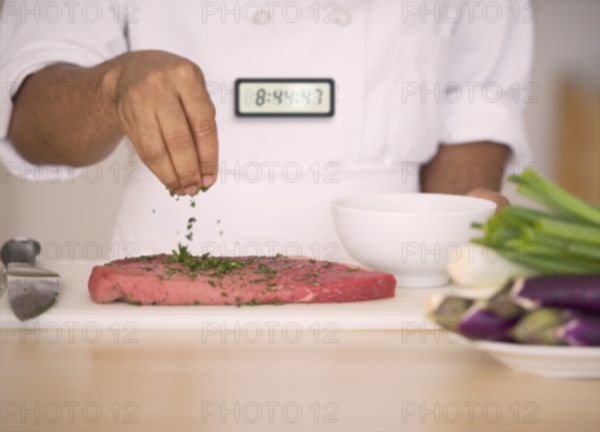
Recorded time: **8:44:47**
